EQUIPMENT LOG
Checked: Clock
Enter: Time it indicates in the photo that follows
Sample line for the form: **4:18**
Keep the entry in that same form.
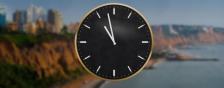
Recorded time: **10:58**
